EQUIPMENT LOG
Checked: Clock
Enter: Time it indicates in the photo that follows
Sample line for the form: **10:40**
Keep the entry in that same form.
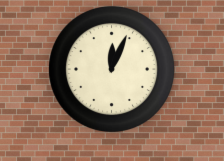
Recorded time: **12:04**
